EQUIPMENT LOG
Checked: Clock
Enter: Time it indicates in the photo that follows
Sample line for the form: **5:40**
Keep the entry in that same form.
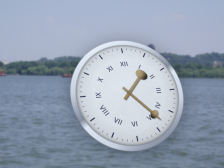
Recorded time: **1:23**
